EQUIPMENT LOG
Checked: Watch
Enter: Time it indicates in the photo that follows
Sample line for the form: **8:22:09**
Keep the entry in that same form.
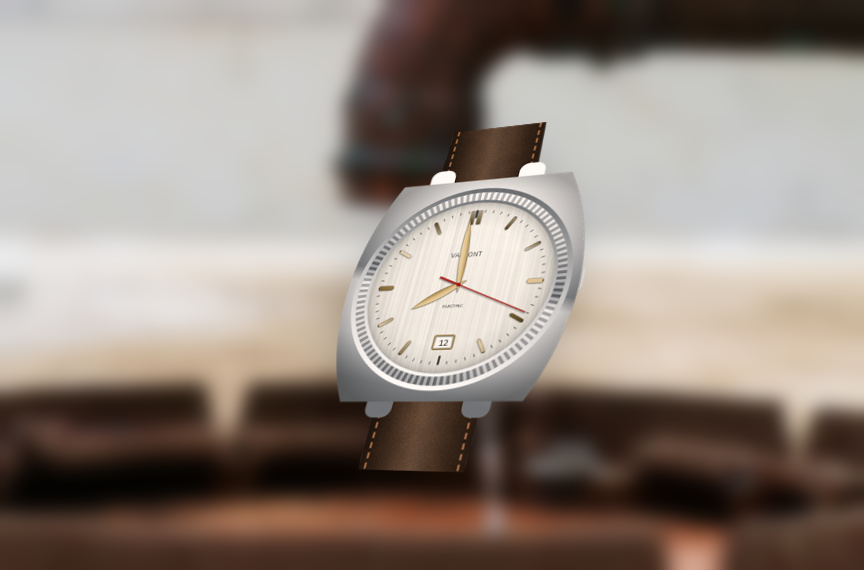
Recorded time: **7:59:19**
